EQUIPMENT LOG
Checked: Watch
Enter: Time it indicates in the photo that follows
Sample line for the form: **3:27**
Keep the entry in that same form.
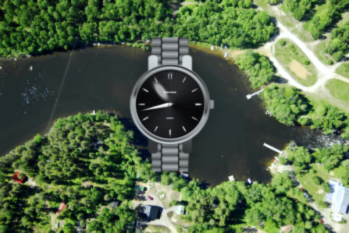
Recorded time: **8:43**
